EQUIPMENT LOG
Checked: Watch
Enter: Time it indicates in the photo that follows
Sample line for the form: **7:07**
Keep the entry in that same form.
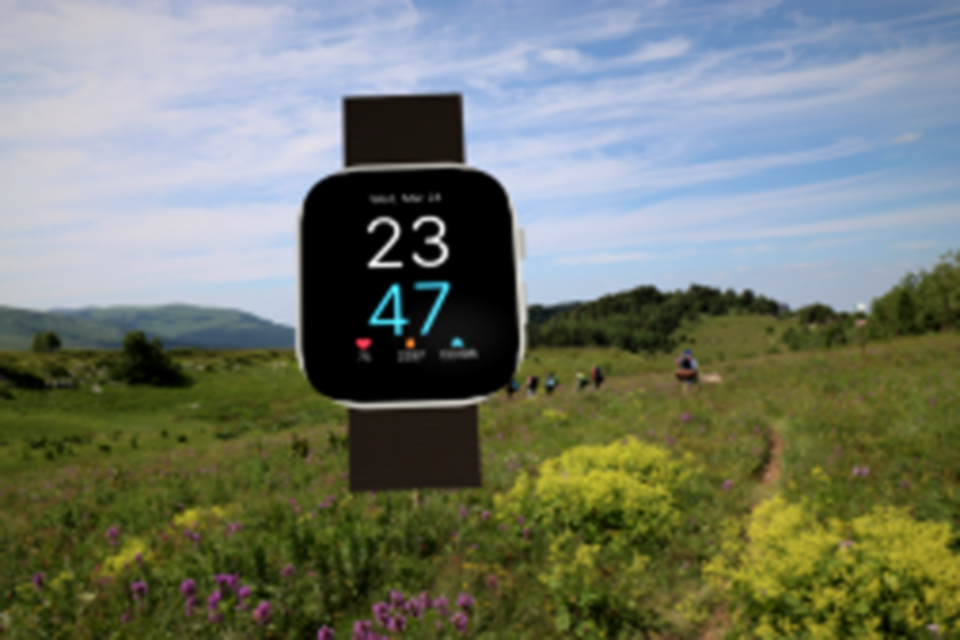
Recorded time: **23:47**
